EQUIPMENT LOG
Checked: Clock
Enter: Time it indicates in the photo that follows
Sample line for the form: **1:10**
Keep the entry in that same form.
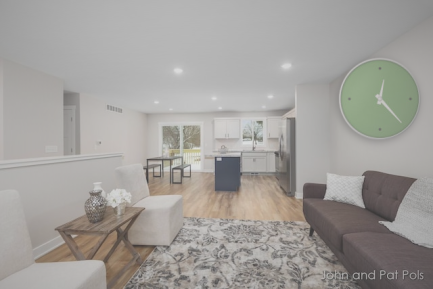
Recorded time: **12:23**
